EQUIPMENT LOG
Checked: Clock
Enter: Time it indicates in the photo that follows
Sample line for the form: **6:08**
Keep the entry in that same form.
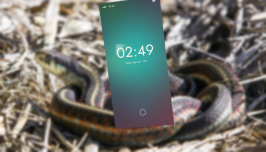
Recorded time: **2:49**
